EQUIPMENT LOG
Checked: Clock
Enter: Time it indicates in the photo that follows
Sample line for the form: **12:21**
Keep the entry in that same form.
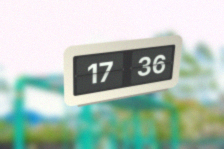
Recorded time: **17:36**
